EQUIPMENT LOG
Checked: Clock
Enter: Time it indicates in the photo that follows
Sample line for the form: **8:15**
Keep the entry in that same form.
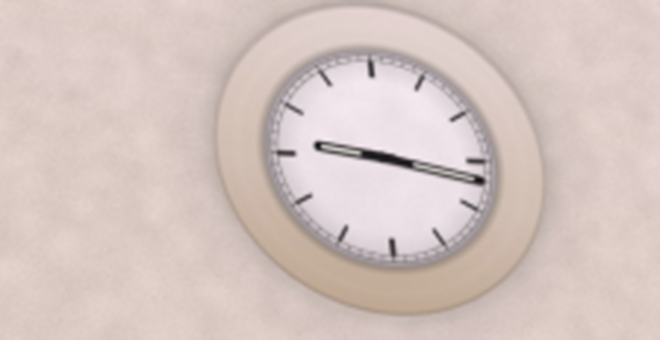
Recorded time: **9:17**
